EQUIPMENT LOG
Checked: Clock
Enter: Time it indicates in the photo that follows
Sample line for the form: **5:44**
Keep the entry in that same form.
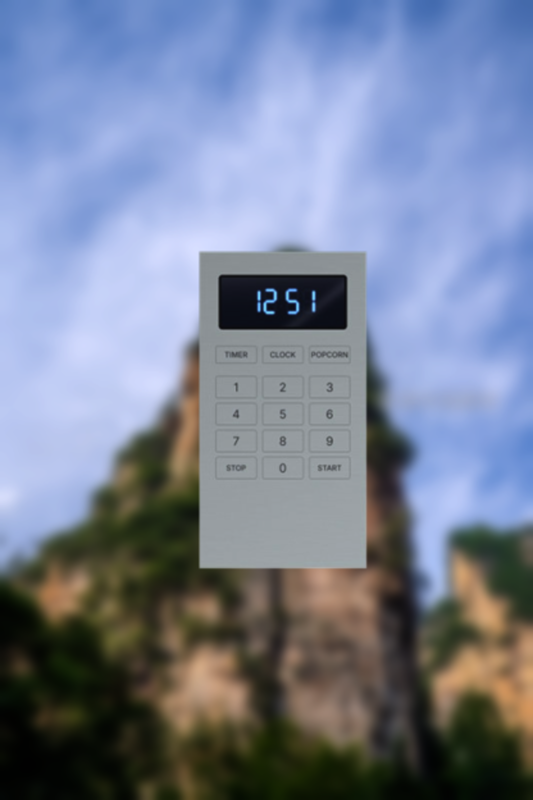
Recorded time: **12:51**
